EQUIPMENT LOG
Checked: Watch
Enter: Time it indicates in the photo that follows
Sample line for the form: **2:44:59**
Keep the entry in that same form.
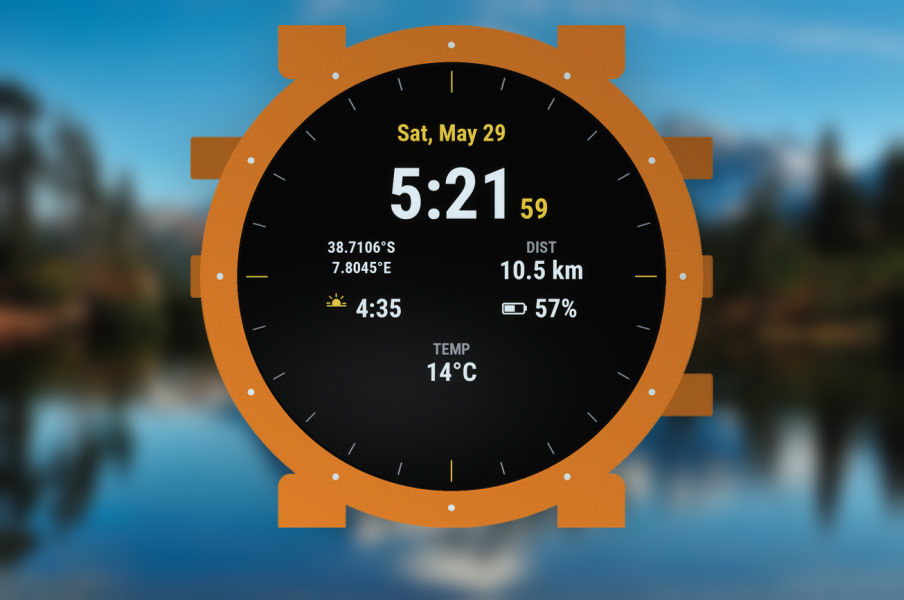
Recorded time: **5:21:59**
